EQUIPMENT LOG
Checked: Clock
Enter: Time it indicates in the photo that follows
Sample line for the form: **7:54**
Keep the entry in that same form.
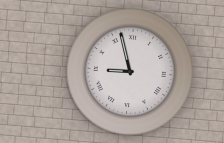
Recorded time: **8:57**
